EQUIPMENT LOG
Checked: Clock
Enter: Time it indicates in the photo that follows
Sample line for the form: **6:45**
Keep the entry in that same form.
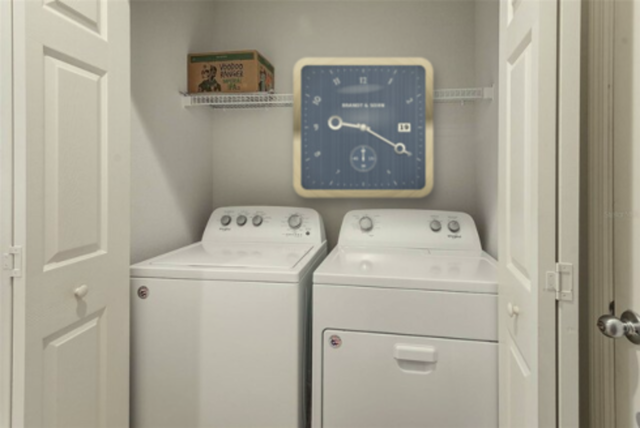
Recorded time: **9:20**
